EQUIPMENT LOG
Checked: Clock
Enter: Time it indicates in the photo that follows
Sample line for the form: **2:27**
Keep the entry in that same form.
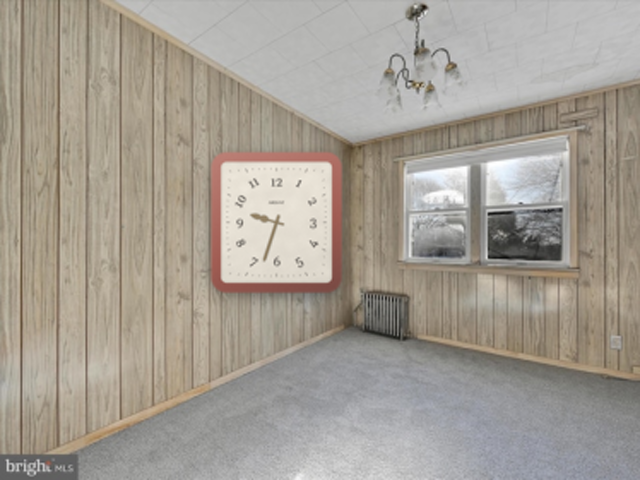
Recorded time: **9:33**
